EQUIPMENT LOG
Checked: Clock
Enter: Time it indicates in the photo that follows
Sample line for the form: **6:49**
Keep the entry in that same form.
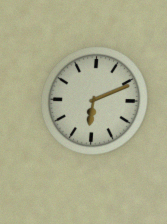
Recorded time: **6:11**
